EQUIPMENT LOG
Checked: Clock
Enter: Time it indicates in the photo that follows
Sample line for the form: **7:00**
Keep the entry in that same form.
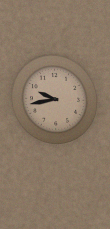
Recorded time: **9:43**
